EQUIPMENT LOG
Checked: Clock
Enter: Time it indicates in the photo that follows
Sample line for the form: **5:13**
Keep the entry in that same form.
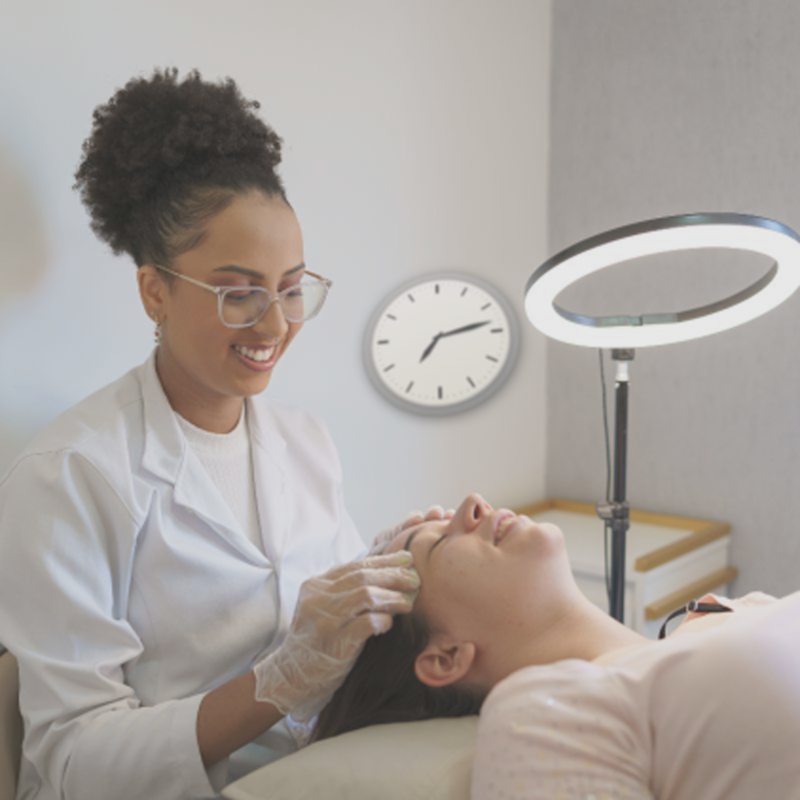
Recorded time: **7:13**
